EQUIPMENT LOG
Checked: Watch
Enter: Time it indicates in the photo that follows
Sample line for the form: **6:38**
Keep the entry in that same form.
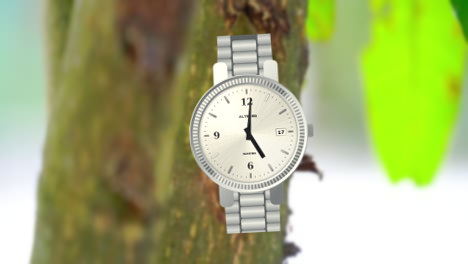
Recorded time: **5:01**
